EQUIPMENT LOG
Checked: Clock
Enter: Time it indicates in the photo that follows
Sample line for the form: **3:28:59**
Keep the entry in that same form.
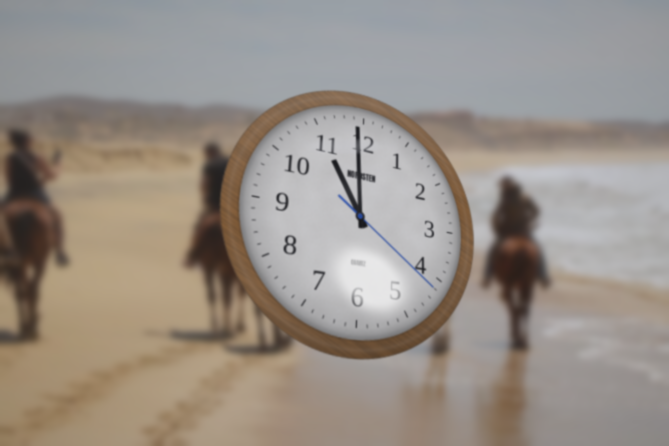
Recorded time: **10:59:21**
